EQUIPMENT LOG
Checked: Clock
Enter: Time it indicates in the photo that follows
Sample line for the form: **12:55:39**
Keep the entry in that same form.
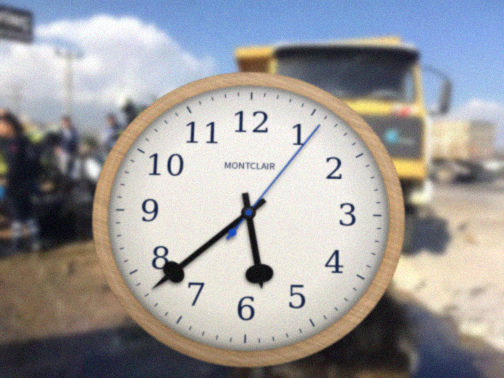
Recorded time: **5:38:06**
